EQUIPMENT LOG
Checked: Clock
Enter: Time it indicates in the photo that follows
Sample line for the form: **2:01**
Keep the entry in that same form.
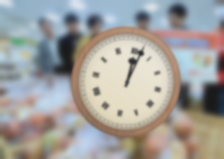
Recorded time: **12:02**
